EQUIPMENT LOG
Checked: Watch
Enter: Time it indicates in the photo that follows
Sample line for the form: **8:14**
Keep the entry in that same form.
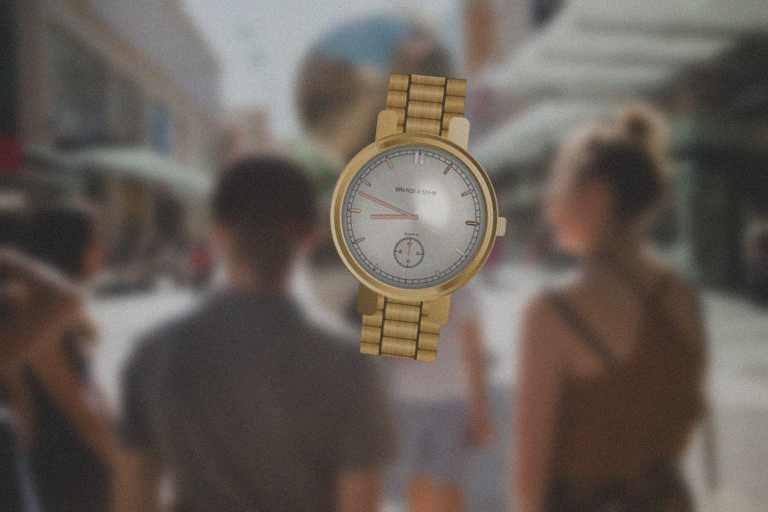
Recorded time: **8:48**
